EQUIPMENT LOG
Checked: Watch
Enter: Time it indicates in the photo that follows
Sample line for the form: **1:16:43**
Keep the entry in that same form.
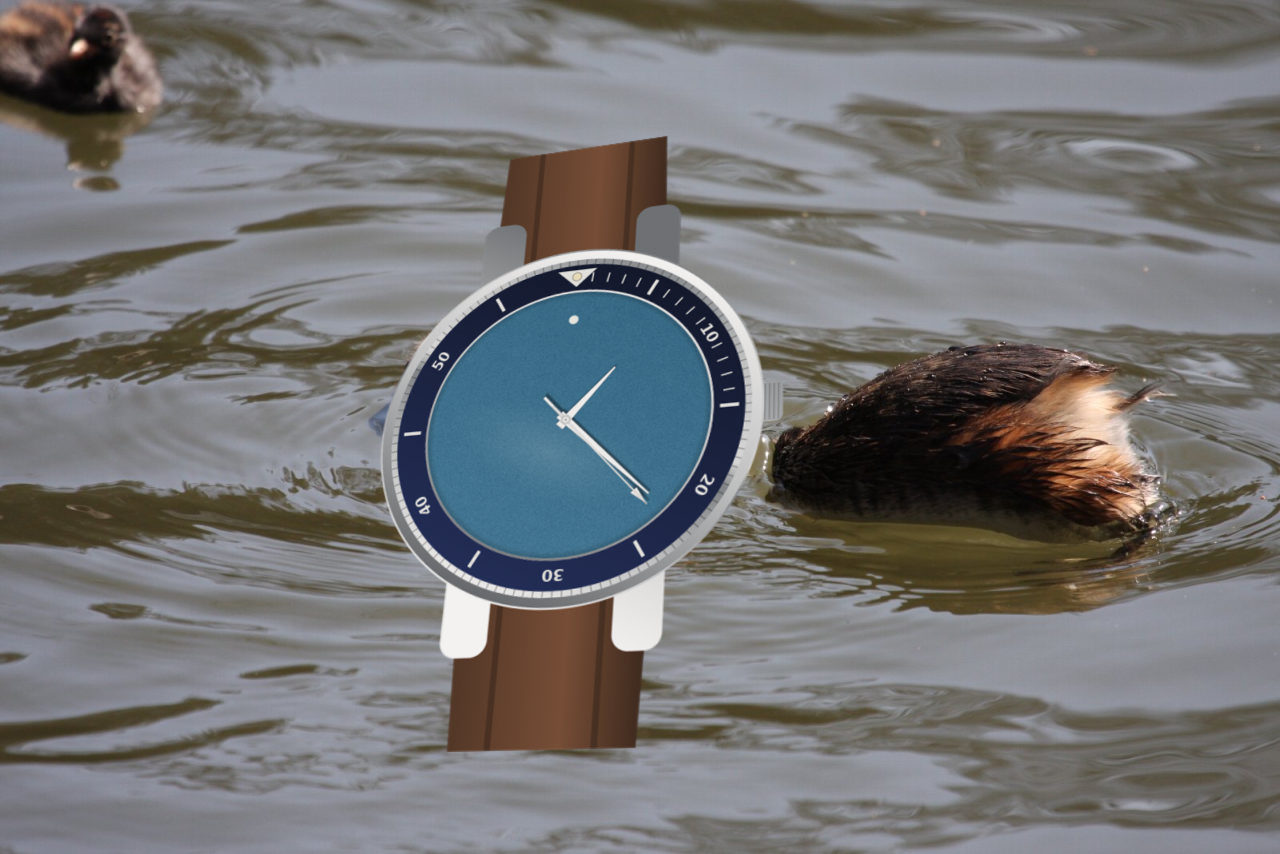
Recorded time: **1:22:23**
